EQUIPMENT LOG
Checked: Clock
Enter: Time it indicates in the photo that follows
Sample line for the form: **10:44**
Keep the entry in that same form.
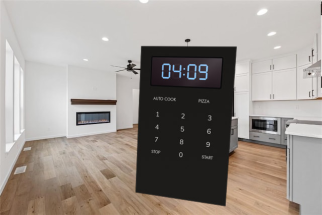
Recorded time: **4:09**
